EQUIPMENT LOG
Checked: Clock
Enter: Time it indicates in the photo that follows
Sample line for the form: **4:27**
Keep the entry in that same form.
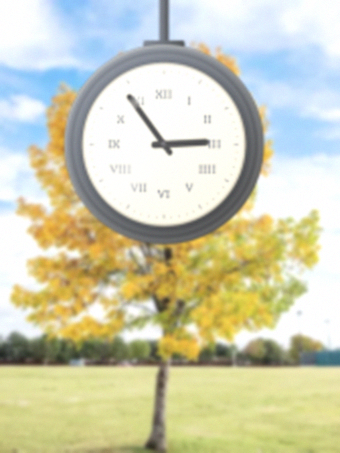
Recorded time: **2:54**
